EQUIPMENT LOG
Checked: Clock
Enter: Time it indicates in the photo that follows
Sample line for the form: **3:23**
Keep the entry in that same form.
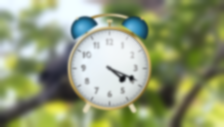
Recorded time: **4:19**
